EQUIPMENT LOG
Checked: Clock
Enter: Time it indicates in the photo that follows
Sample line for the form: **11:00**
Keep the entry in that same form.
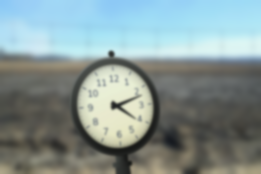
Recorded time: **4:12**
